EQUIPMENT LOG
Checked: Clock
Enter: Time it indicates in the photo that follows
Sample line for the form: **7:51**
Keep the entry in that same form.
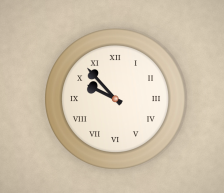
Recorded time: **9:53**
